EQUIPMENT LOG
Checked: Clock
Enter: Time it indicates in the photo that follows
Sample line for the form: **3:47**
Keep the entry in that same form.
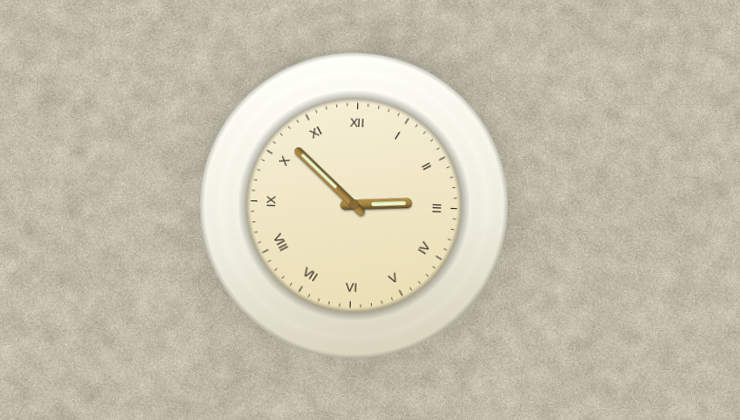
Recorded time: **2:52**
